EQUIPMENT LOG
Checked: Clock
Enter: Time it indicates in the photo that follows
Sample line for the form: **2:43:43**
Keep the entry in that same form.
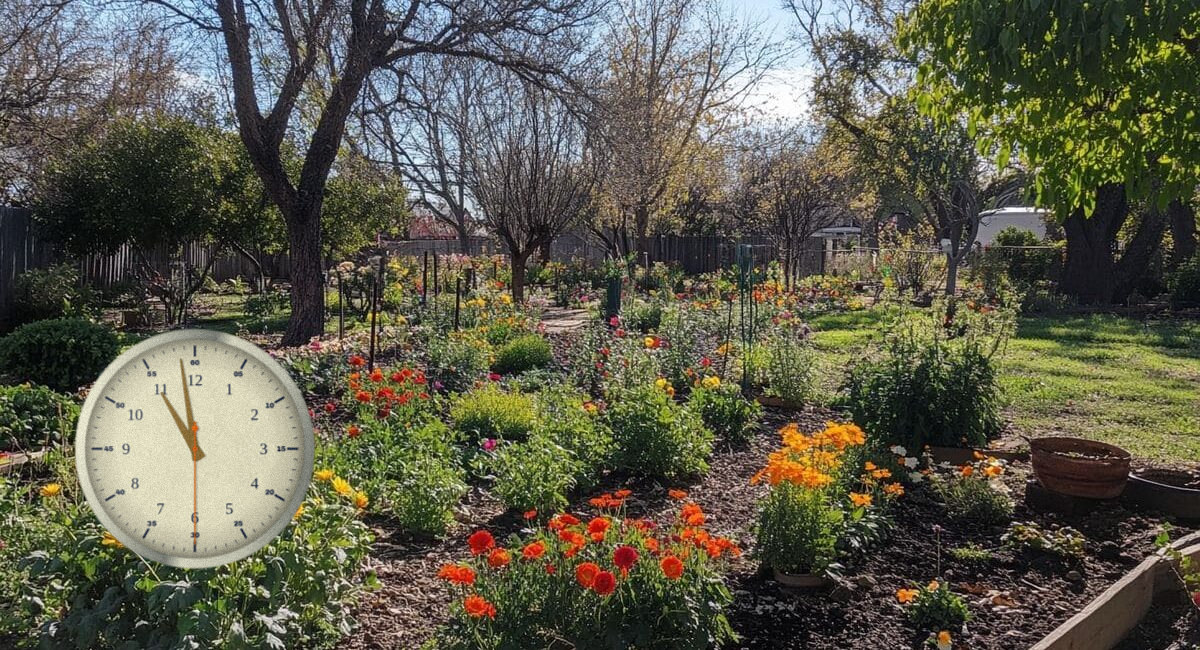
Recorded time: **10:58:30**
